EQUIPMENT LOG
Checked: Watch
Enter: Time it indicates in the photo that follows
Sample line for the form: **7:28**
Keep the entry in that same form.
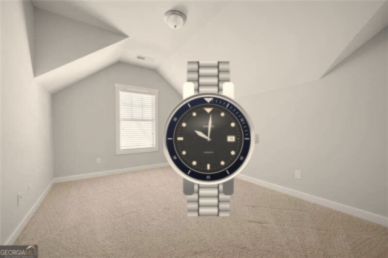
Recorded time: **10:01**
